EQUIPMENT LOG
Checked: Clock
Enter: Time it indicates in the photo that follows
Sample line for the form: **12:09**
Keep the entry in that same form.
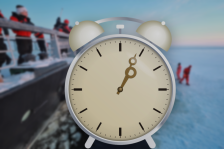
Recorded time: **1:04**
